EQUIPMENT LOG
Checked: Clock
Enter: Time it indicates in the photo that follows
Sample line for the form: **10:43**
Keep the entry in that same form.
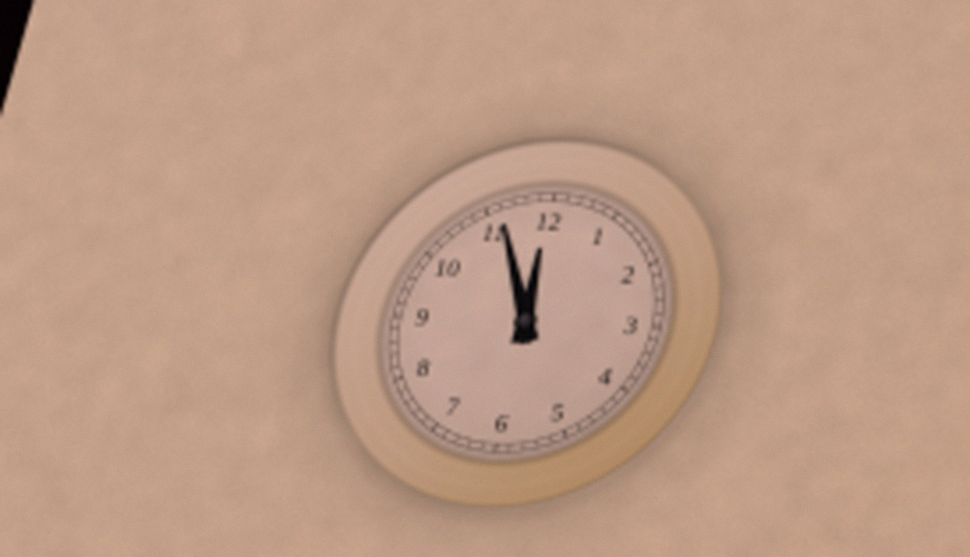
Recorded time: **11:56**
